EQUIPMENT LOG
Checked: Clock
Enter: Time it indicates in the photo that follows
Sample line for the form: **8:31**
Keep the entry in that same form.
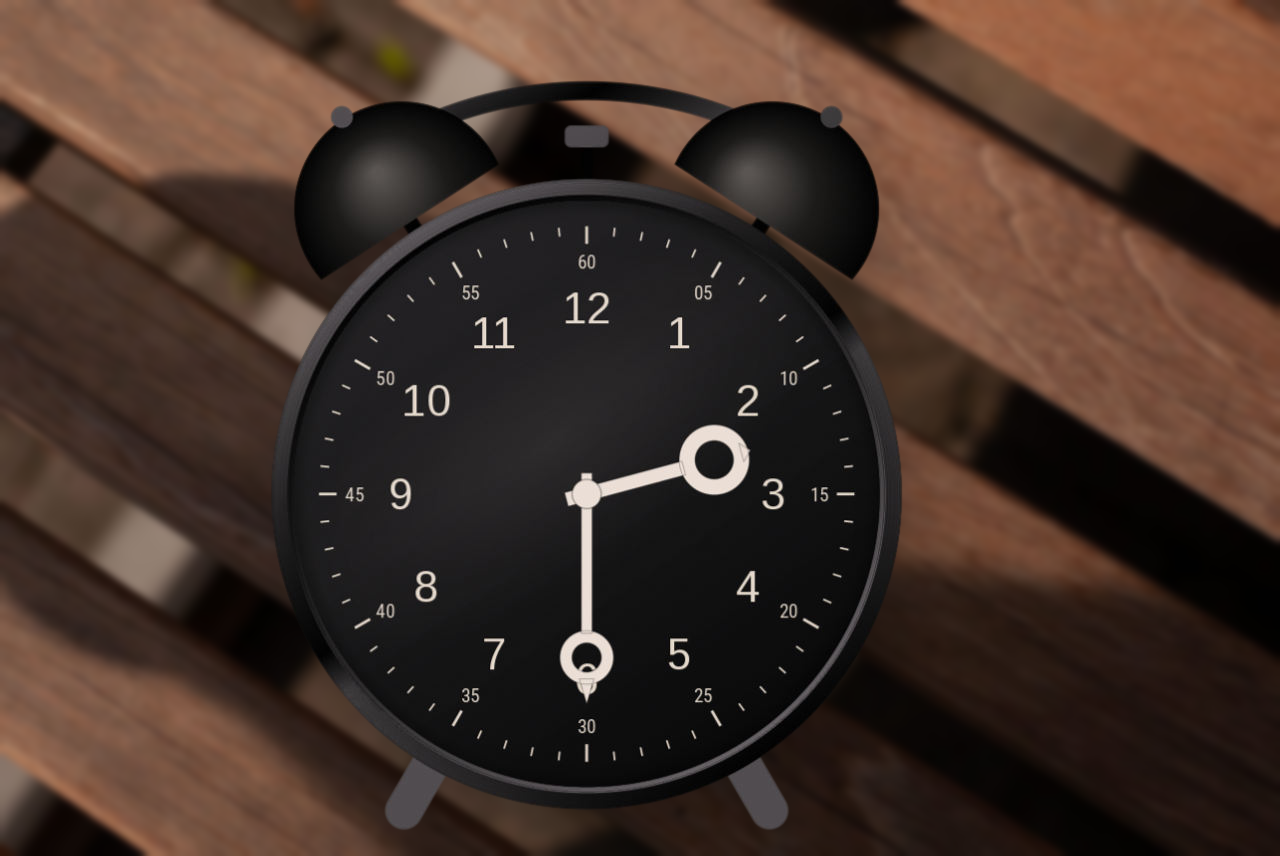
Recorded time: **2:30**
